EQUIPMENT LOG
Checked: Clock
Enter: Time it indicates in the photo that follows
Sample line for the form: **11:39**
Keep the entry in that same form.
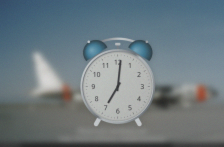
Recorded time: **7:01**
